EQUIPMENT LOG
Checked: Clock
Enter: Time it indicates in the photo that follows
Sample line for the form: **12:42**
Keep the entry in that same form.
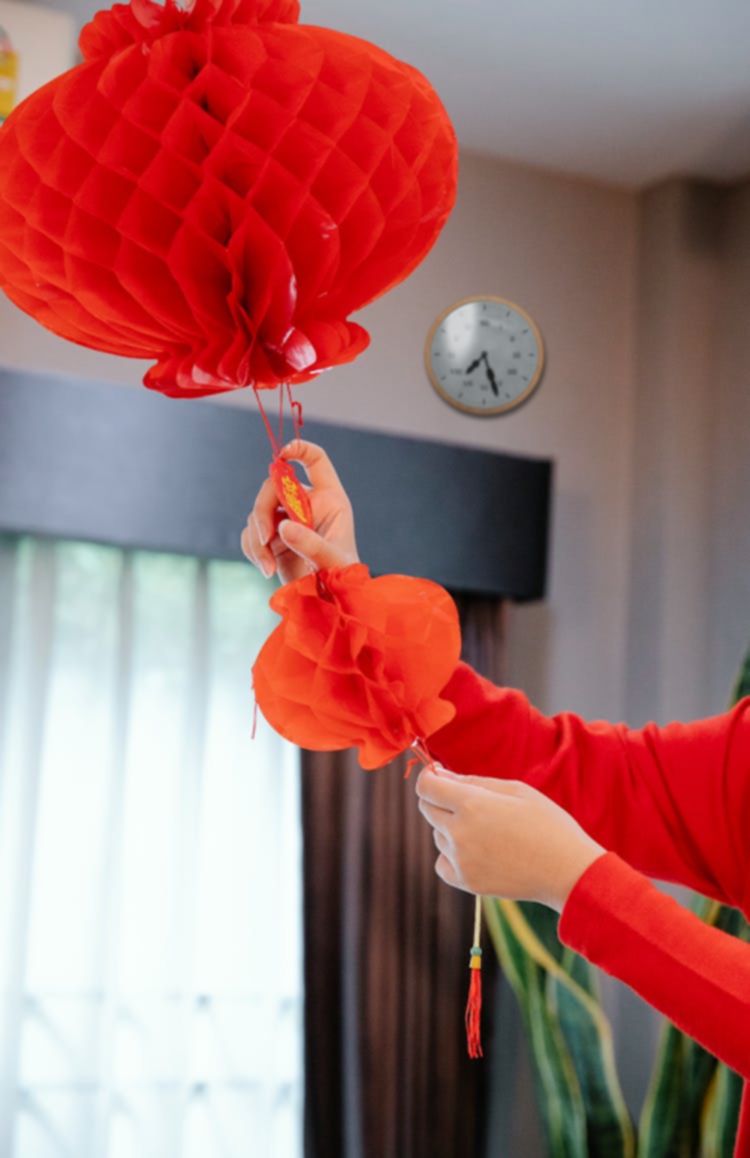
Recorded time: **7:27**
